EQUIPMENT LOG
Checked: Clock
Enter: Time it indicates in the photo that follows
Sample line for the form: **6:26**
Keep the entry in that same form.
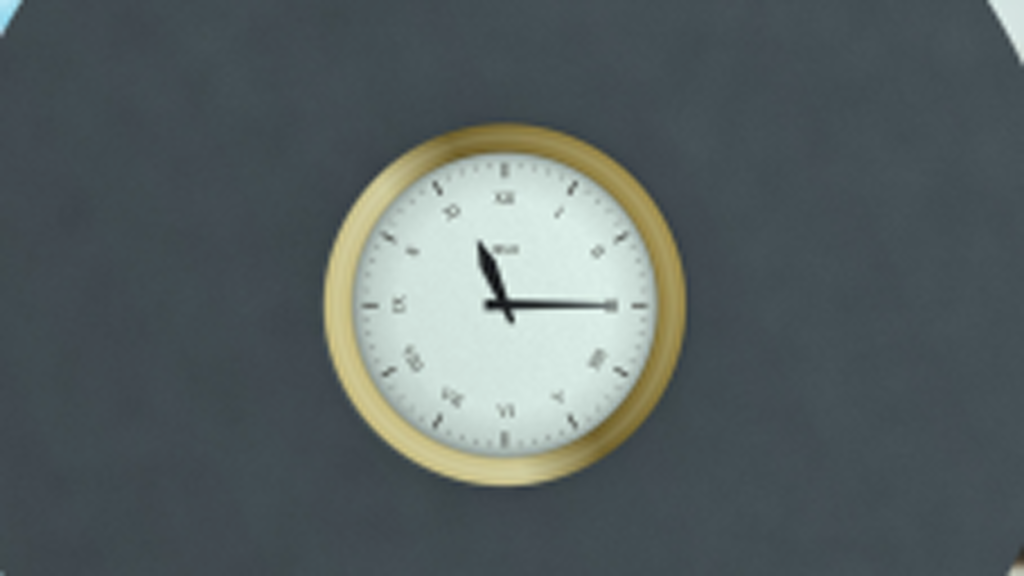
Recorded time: **11:15**
